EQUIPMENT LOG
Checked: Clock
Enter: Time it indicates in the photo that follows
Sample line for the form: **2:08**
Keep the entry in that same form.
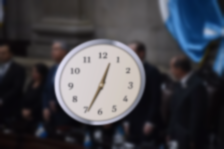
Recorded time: **12:34**
